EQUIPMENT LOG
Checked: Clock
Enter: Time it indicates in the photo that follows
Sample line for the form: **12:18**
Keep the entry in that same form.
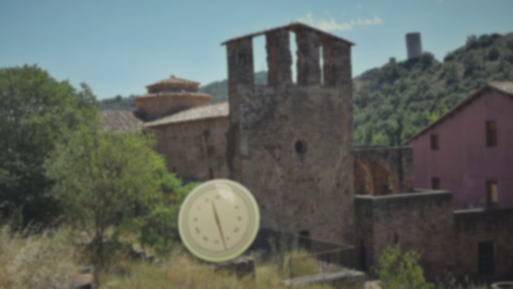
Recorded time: **11:27**
